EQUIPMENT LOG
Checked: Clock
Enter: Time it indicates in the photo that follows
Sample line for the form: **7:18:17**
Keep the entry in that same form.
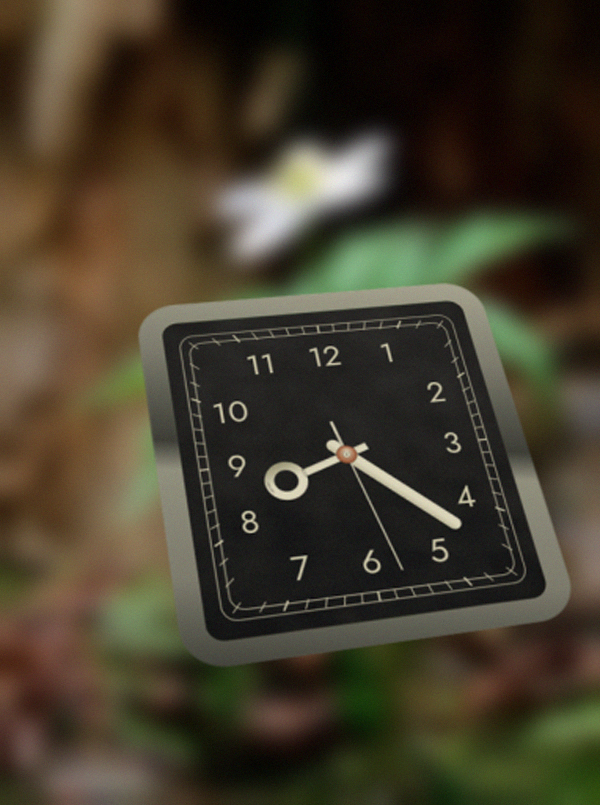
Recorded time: **8:22:28**
